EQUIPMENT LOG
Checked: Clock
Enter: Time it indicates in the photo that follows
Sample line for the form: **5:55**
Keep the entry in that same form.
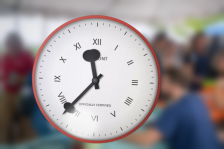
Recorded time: **11:37**
